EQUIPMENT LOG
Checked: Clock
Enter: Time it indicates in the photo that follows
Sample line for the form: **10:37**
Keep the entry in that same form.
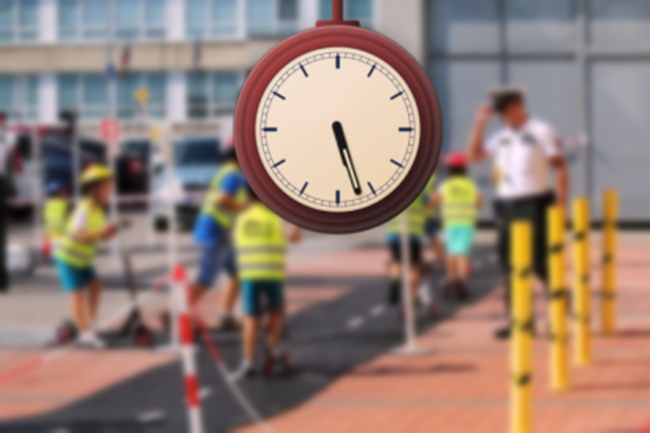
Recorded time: **5:27**
